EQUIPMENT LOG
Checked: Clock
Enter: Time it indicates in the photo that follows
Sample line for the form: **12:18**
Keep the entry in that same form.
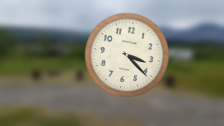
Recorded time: **3:21**
